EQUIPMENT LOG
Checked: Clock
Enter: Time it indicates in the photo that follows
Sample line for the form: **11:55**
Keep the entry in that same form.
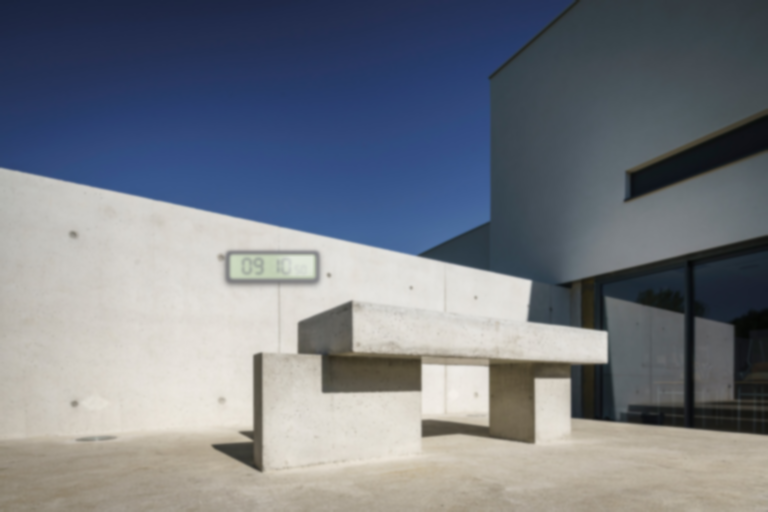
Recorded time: **9:10**
